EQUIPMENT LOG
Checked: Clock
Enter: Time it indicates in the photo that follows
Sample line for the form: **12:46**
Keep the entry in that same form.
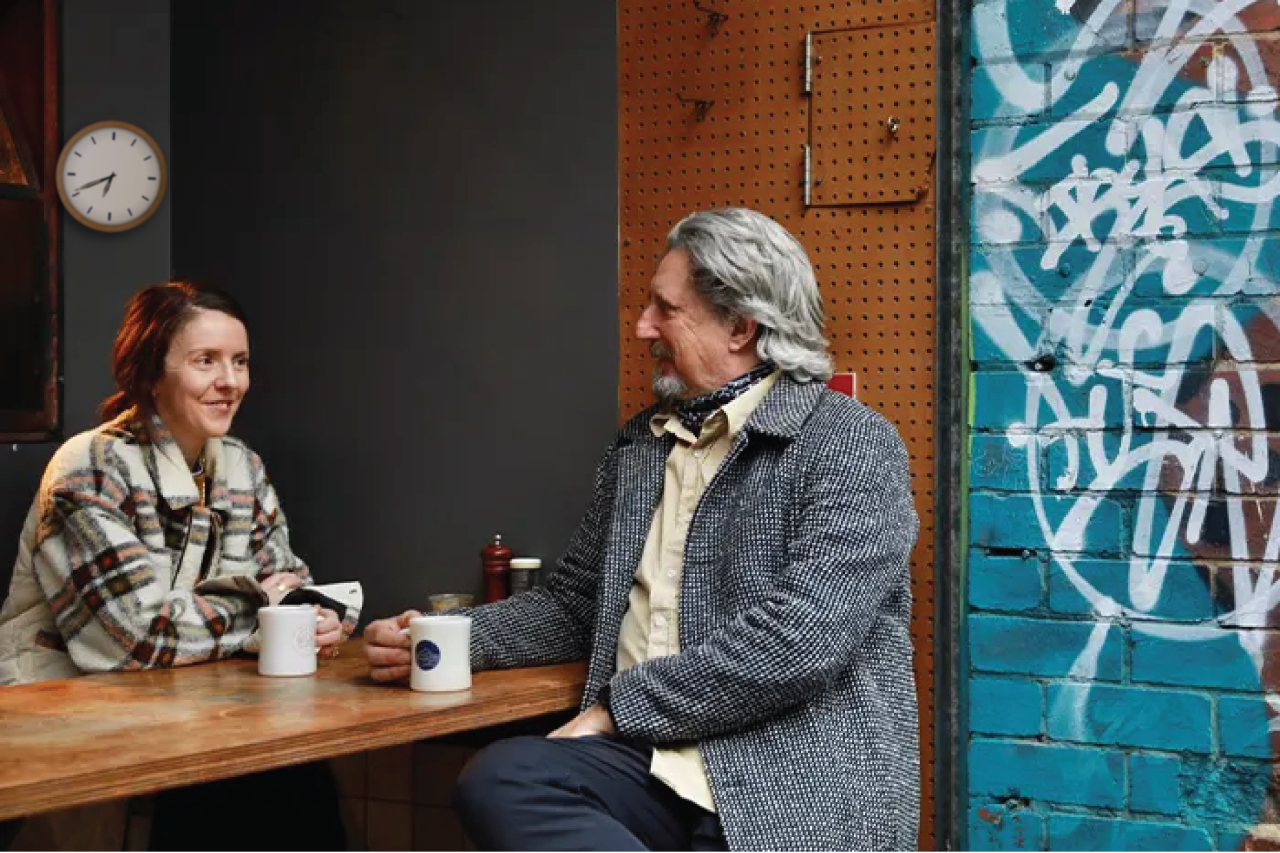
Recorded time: **6:41**
